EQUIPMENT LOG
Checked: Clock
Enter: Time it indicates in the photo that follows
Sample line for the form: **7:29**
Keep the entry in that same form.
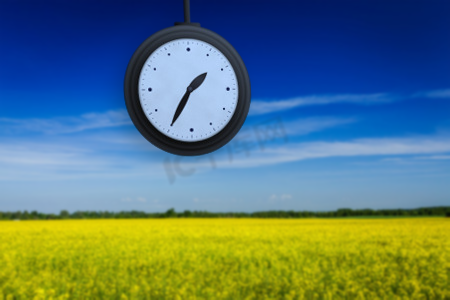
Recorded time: **1:35**
